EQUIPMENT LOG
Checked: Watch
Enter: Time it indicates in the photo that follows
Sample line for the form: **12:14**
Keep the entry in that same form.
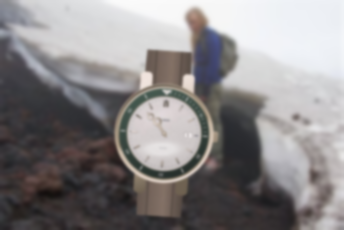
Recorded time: **10:53**
